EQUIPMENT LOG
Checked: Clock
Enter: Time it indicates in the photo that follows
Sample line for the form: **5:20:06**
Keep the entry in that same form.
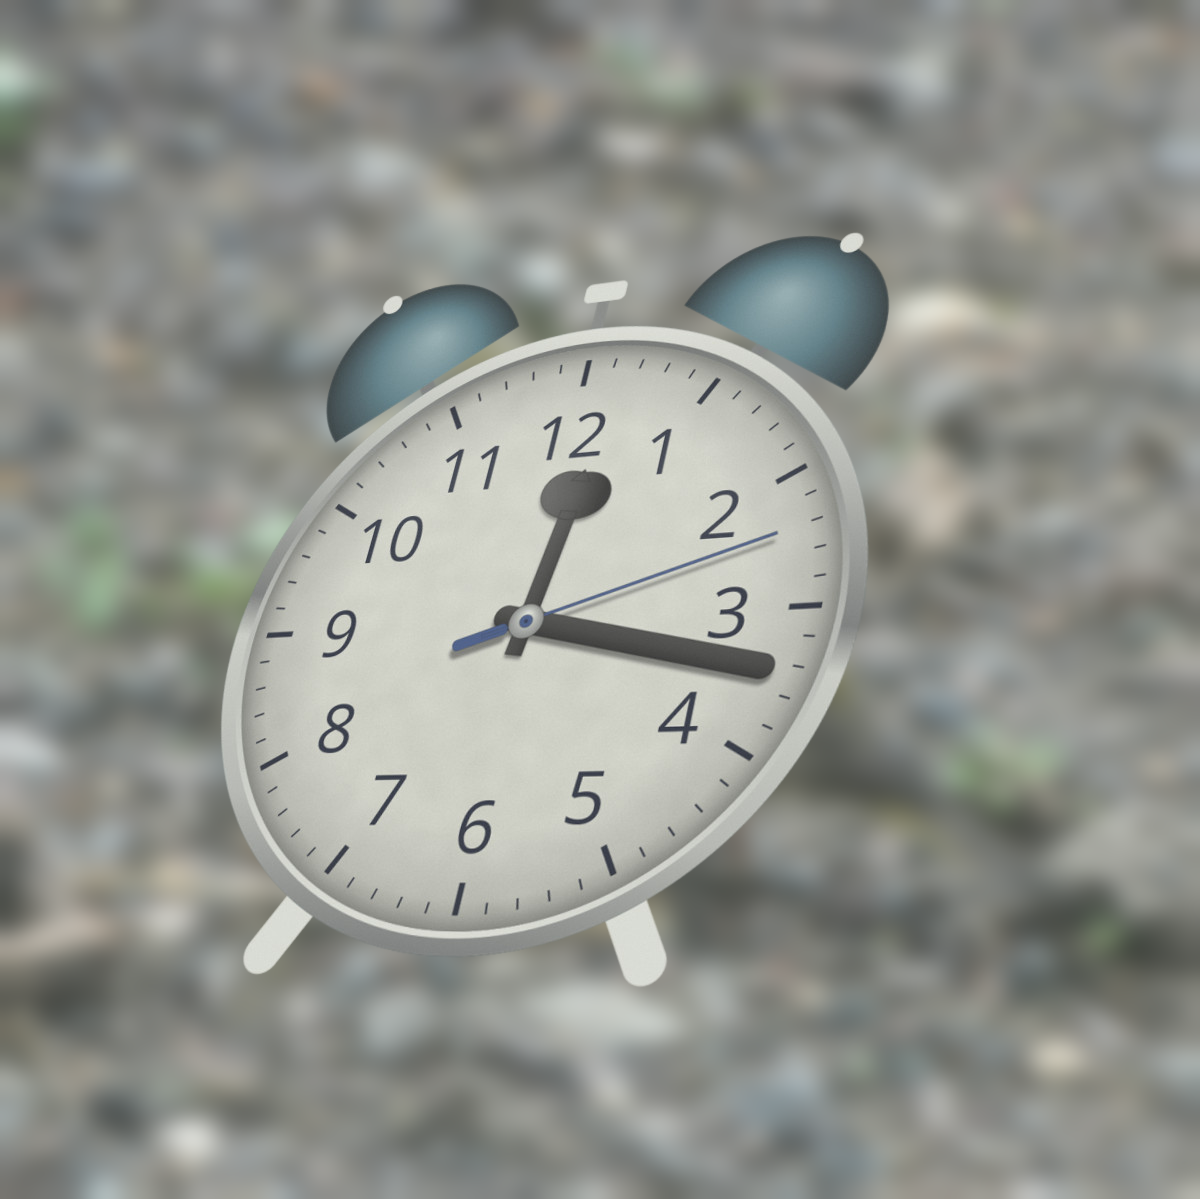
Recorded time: **12:17:12**
